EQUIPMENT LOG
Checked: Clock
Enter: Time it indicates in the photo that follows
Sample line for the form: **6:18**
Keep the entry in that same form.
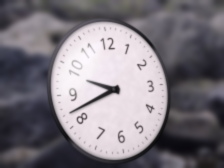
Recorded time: **9:42**
